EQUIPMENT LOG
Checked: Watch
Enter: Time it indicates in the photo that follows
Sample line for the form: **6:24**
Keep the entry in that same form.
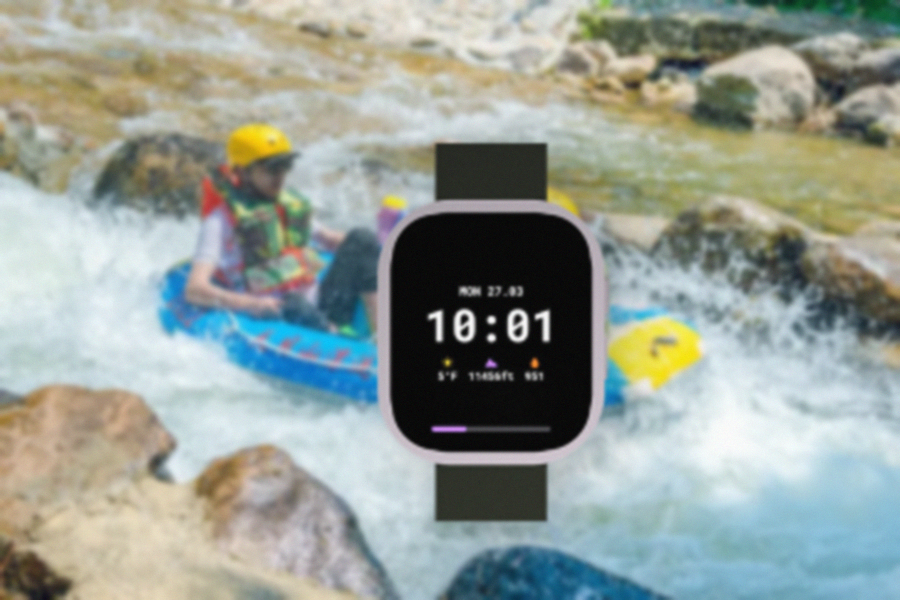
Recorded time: **10:01**
